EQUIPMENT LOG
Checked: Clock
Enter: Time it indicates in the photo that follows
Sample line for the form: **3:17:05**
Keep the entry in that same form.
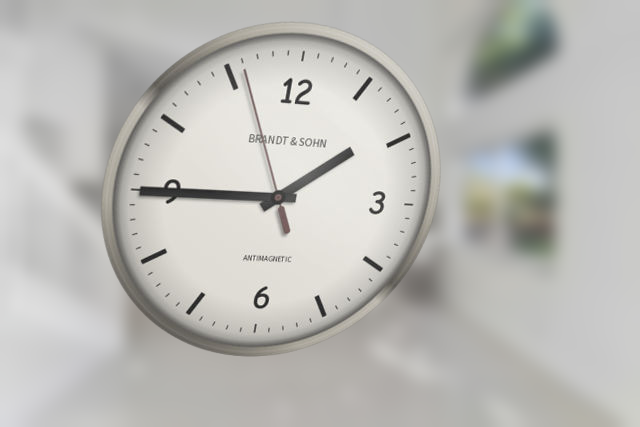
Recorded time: **1:44:56**
